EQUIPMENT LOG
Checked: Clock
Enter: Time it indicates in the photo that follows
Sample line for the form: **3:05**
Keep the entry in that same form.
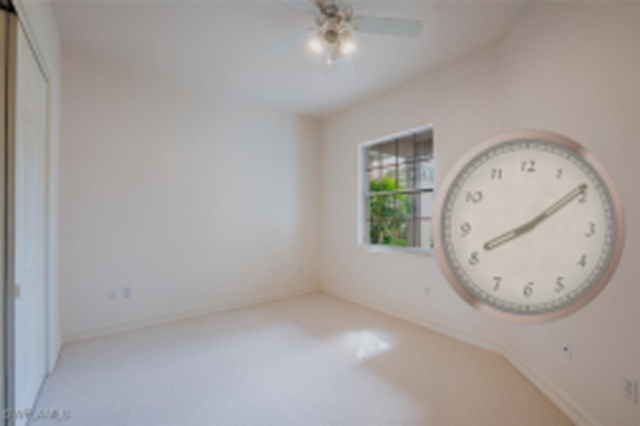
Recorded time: **8:09**
